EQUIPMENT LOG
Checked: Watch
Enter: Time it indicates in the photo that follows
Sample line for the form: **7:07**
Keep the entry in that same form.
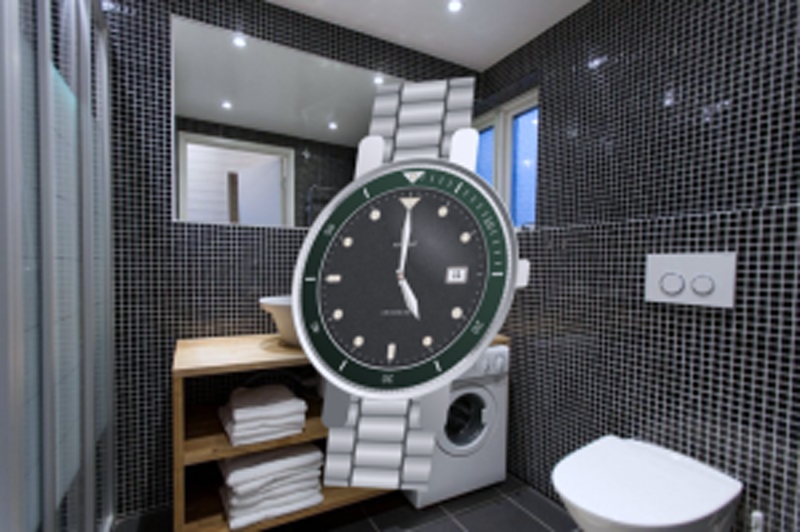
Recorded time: **5:00**
